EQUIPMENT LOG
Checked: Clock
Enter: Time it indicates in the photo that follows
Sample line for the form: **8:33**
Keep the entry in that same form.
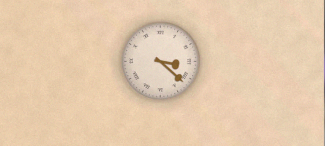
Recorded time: **3:22**
